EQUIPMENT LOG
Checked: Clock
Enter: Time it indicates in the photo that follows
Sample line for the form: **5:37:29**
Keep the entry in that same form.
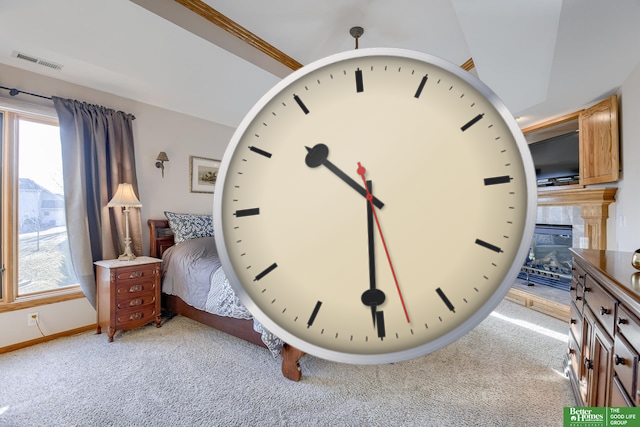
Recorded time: **10:30:28**
